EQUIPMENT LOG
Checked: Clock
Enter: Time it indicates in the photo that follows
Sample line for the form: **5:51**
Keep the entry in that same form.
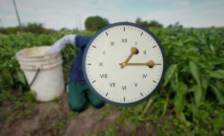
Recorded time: **1:15**
